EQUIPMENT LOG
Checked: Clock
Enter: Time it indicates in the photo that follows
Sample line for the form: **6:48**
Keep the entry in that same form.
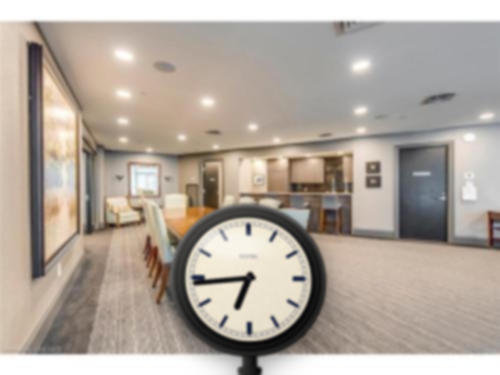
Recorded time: **6:44**
